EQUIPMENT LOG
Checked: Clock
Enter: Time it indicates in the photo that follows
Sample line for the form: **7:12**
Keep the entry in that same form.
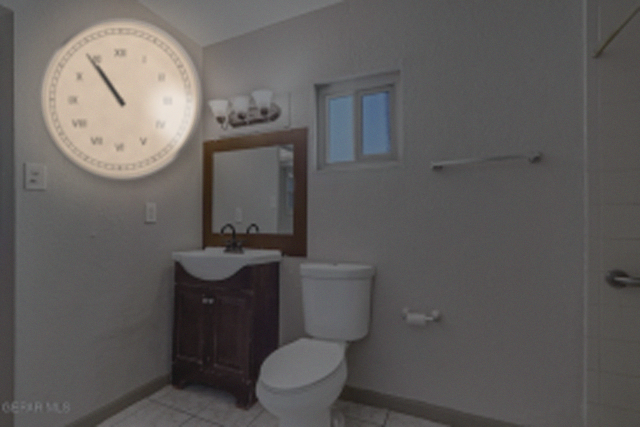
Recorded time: **10:54**
